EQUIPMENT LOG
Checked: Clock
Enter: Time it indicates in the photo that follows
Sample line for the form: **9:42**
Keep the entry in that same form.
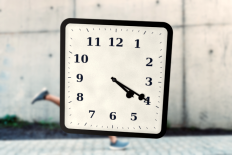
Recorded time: **4:20**
